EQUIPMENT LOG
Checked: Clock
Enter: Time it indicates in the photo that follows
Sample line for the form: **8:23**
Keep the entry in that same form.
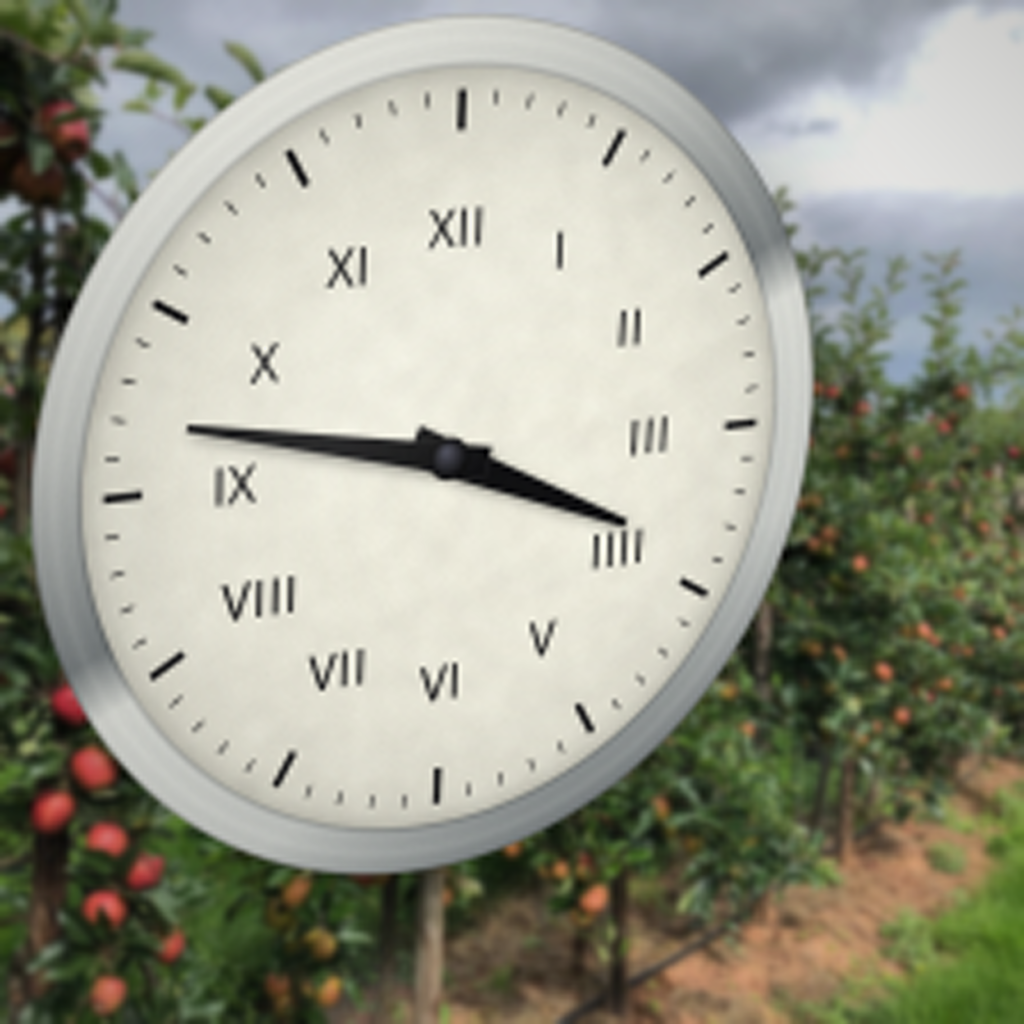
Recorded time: **3:47**
